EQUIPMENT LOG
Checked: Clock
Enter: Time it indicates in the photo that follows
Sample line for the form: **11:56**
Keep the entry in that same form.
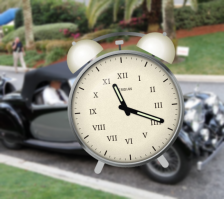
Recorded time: **11:19**
